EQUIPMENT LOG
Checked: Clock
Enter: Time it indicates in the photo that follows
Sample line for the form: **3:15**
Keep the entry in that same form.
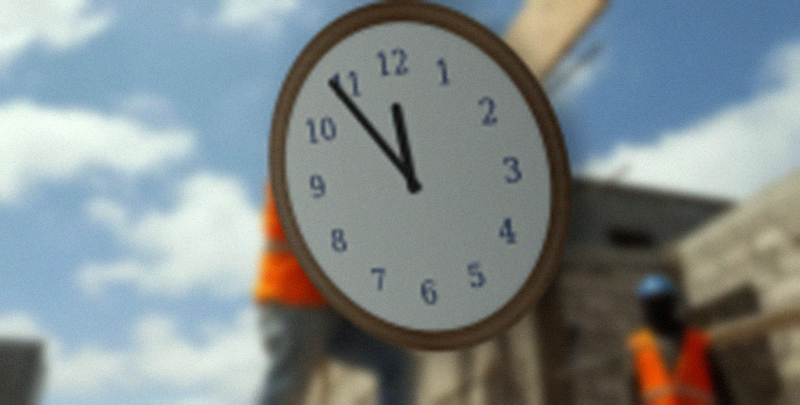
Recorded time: **11:54**
